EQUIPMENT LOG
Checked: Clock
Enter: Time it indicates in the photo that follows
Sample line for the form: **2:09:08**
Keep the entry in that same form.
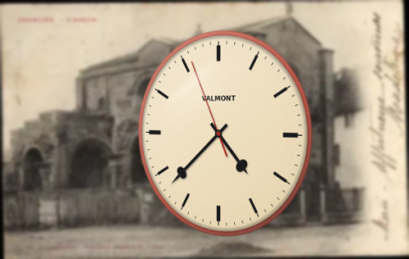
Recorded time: **4:37:56**
